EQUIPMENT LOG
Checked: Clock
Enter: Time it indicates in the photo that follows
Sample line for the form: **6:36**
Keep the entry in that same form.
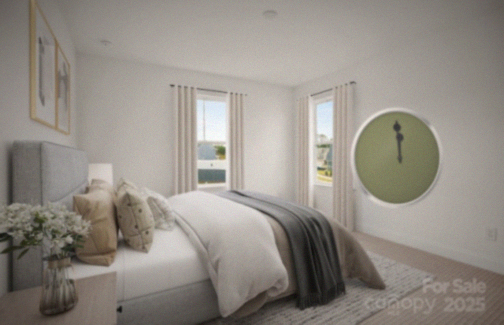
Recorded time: **11:59**
